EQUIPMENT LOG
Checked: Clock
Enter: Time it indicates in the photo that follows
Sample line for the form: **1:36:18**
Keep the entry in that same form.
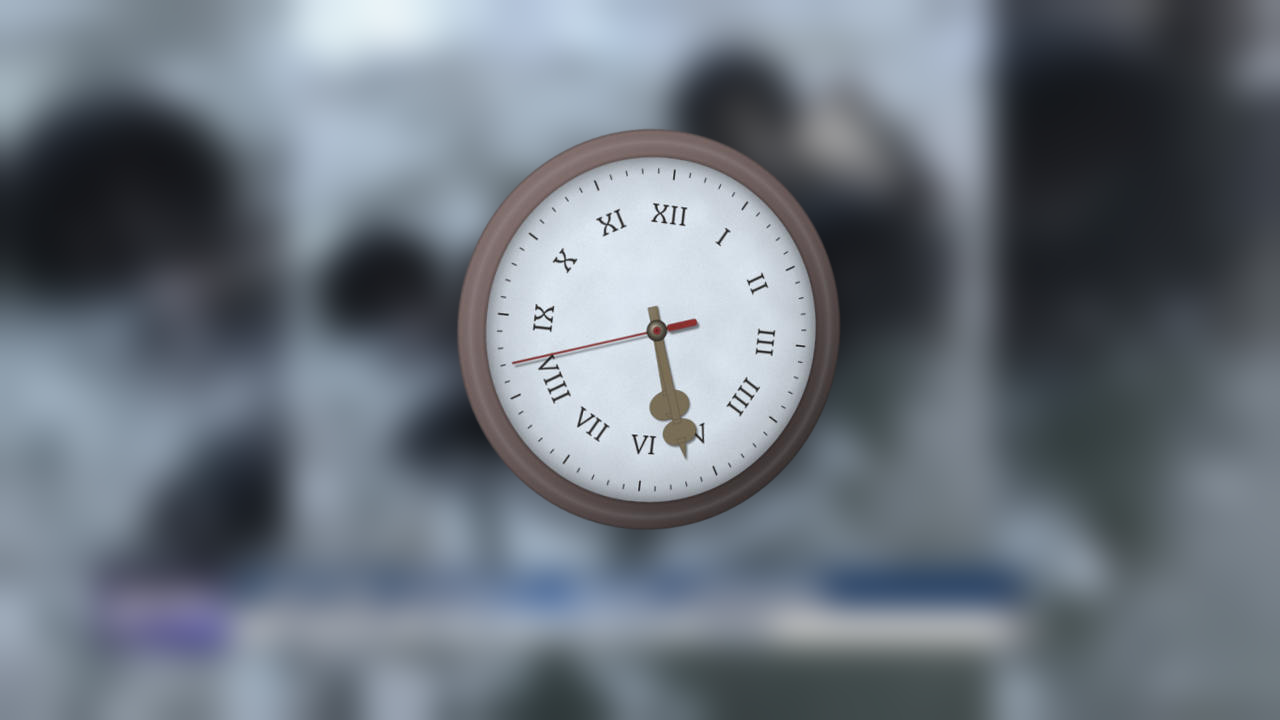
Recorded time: **5:26:42**
